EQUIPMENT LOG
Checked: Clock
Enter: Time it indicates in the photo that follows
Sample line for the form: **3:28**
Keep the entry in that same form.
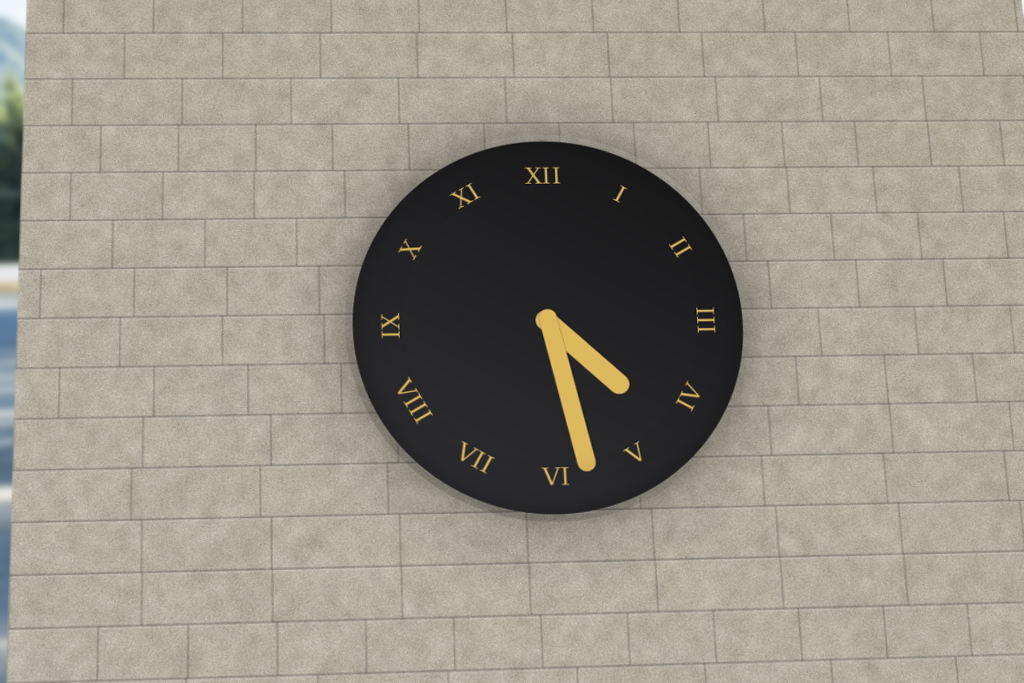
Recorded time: **4:28**
